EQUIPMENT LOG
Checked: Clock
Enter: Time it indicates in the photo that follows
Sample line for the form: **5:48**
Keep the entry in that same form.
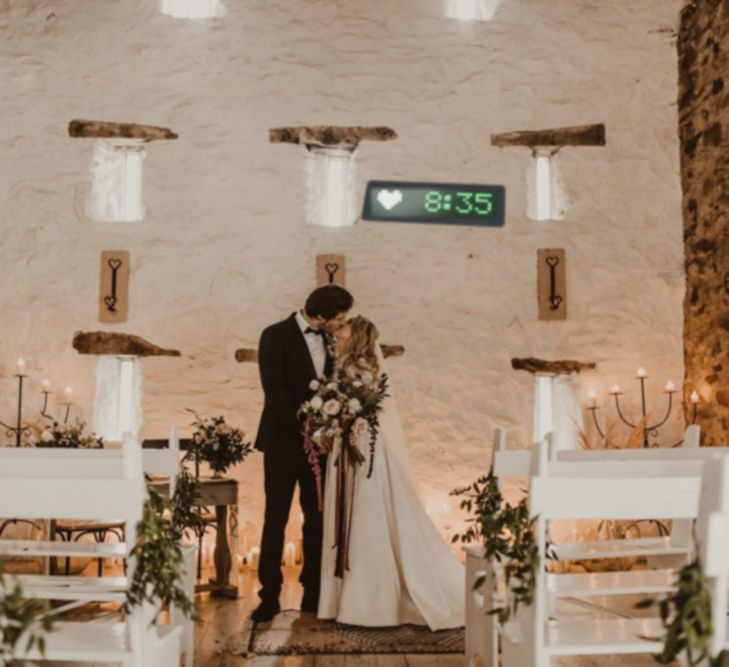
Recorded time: **8:35**
